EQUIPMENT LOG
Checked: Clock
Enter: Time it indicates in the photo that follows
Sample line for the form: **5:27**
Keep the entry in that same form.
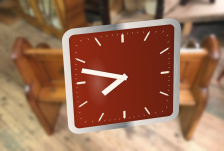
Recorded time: **7:48**
